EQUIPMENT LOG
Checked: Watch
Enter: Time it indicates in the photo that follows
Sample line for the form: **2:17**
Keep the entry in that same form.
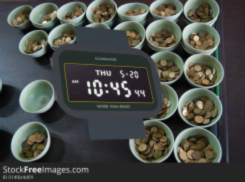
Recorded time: **10:45**
